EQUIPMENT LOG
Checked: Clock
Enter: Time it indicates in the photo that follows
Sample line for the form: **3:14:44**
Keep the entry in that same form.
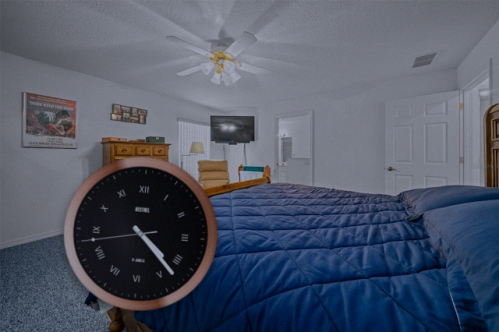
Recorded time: **4:22:43**
